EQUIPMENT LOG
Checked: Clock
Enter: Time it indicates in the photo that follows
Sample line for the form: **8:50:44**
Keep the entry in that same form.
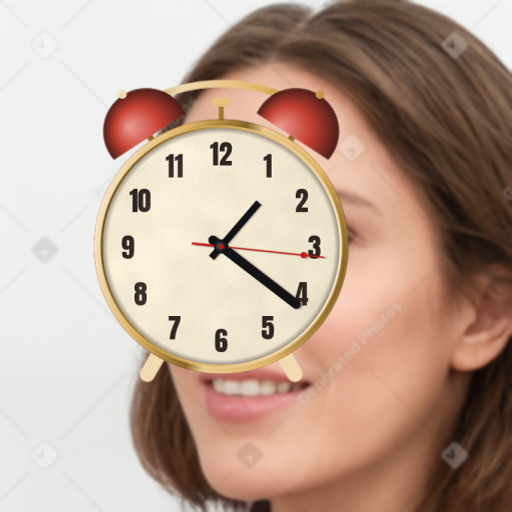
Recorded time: **1:21:16**
